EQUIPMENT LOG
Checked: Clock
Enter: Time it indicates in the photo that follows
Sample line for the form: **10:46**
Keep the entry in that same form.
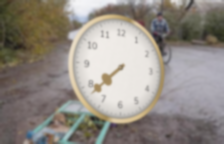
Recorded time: **7:38**
